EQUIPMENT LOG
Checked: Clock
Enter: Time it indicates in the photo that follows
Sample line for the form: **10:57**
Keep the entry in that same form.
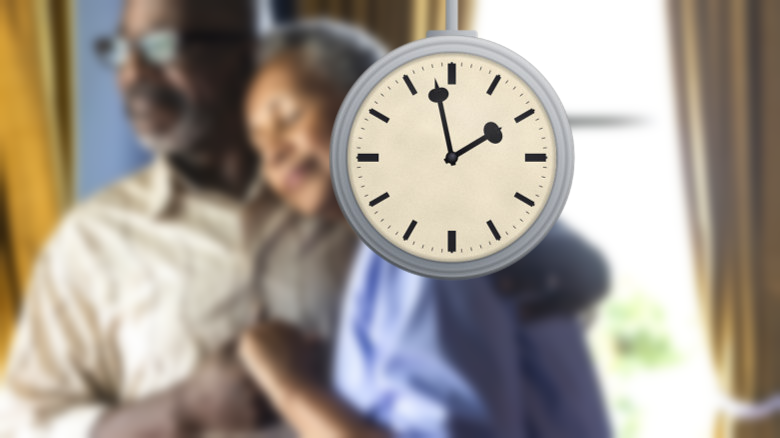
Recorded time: **1:58**
